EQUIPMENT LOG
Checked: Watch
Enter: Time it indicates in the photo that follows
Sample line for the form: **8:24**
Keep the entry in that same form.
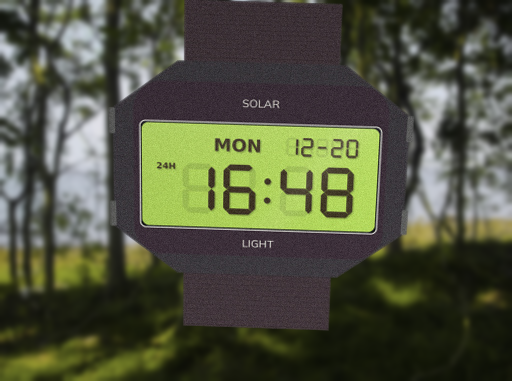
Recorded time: **16:48**
